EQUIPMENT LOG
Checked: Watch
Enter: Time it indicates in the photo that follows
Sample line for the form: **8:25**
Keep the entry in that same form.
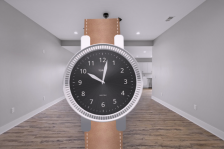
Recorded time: **10:02**
